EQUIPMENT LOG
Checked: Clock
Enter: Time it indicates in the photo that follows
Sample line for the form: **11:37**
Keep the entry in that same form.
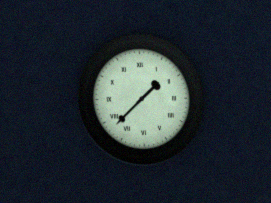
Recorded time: **1:38**
